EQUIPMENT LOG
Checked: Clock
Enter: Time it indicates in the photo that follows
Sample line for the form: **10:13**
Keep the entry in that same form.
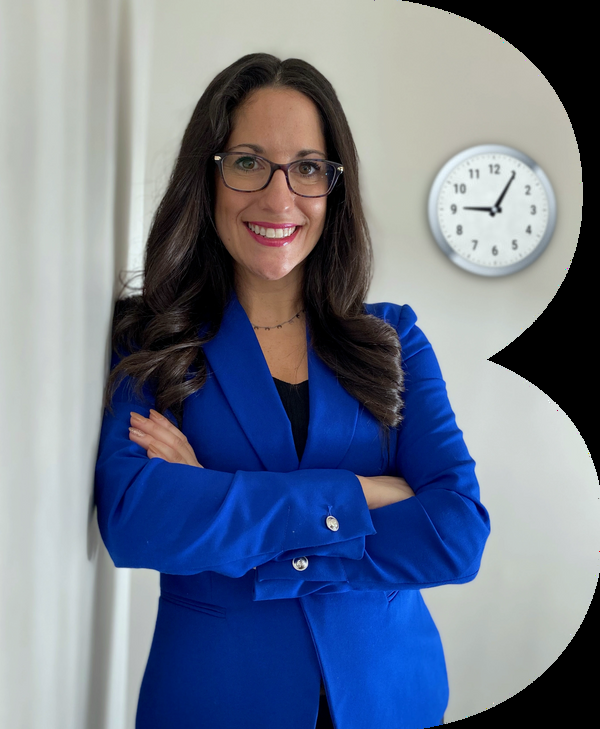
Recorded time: **9:05**
